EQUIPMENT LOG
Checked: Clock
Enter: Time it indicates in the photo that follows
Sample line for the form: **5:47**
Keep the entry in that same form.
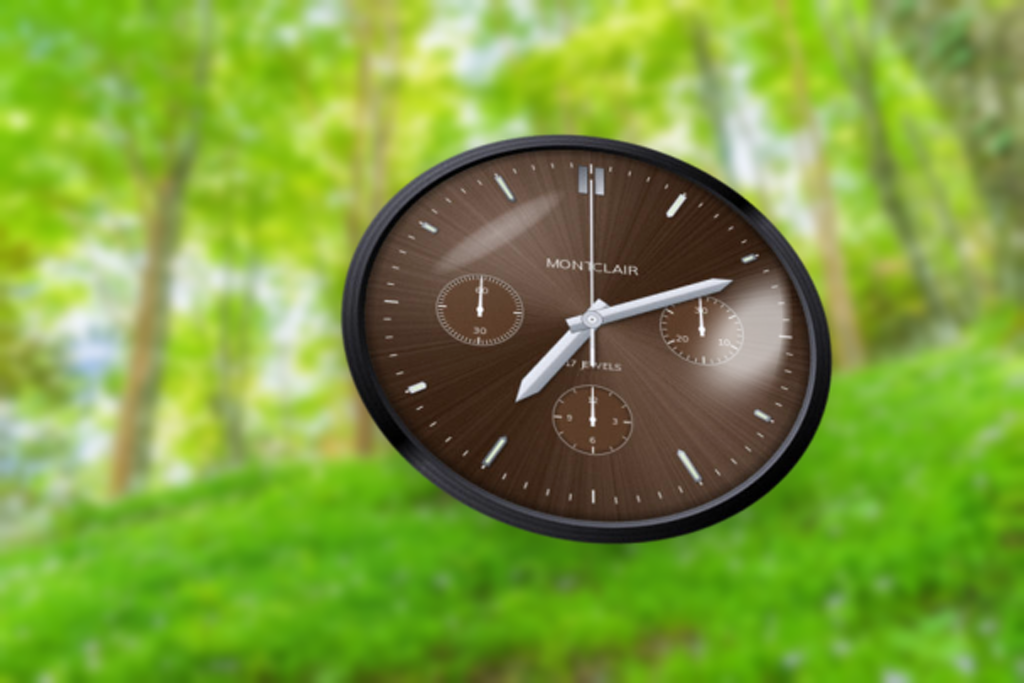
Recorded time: **7:11**
